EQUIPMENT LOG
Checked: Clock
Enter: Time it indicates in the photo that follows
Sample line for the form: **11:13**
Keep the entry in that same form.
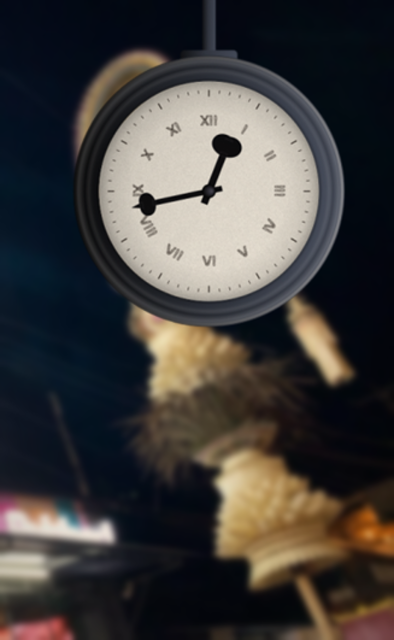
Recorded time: **12:43**
